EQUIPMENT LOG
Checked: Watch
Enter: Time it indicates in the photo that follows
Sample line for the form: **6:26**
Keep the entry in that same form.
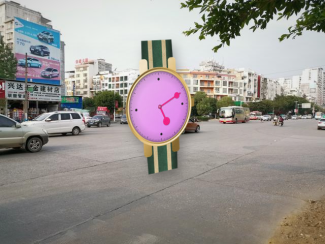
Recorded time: **5:11**
